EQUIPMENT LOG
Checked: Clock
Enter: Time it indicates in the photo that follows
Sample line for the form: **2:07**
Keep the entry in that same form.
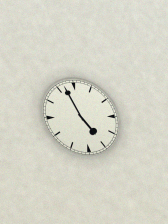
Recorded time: **4:57**
